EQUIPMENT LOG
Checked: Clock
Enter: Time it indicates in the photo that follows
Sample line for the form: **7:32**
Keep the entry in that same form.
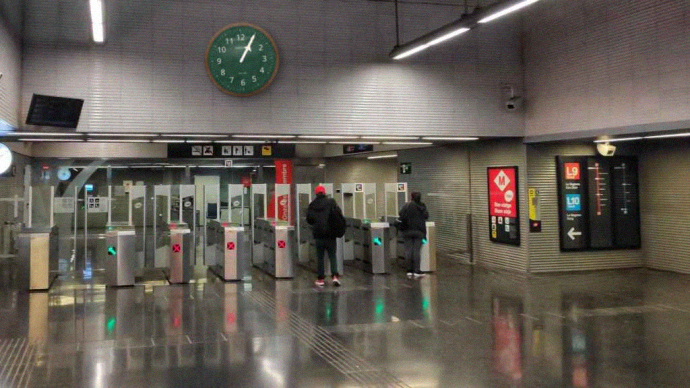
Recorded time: **1:05**
